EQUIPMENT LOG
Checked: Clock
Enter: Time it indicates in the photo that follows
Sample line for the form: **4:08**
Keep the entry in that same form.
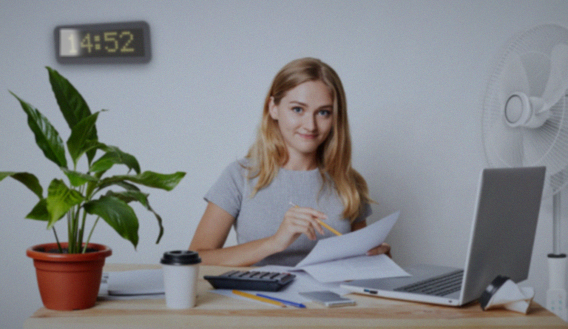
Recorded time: **14:52**
